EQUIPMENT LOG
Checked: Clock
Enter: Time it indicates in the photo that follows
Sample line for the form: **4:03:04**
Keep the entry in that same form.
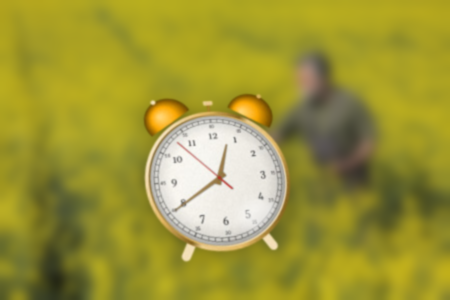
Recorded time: **12:39:53**
